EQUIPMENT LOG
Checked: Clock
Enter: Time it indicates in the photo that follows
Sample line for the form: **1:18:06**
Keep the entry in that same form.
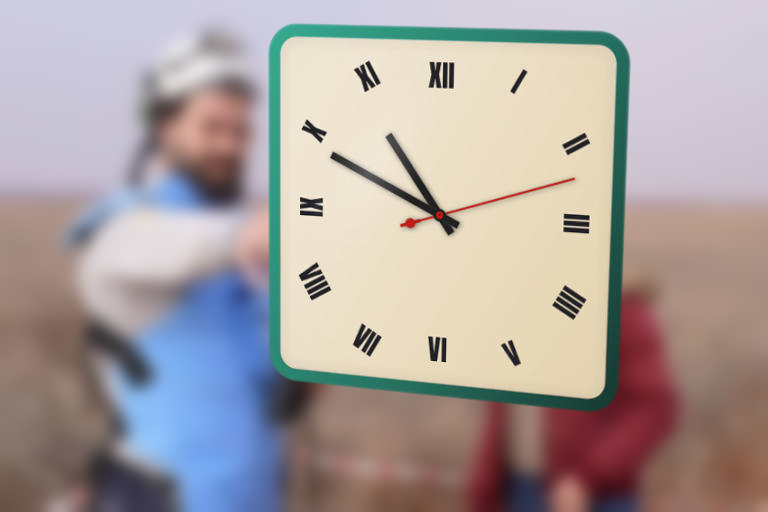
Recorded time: **10:49:12**
